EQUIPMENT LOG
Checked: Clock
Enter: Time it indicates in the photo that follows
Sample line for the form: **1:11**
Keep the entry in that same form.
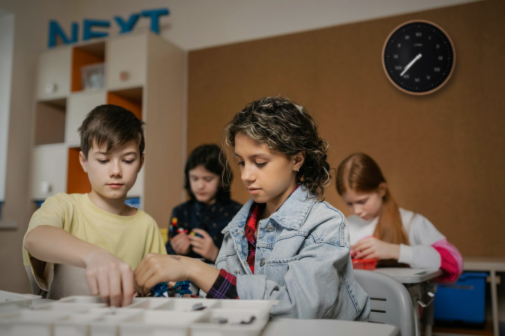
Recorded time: **7:37**
